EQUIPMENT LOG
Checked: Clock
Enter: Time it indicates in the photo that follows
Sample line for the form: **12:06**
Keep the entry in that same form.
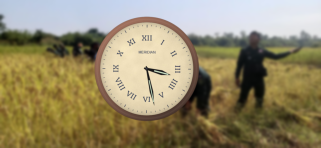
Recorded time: **3:28**
